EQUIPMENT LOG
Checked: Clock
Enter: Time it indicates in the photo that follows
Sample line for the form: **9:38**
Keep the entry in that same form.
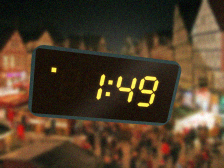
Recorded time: **1:49**
